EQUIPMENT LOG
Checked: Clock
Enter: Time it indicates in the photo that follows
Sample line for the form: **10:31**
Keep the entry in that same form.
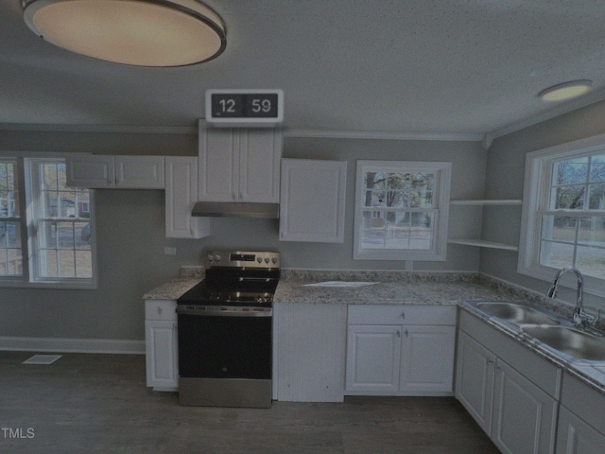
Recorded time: **12:59**
